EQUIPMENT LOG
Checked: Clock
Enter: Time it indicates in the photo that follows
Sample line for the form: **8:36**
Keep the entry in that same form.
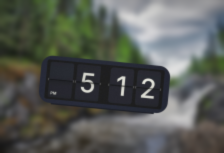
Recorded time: **5:12**
